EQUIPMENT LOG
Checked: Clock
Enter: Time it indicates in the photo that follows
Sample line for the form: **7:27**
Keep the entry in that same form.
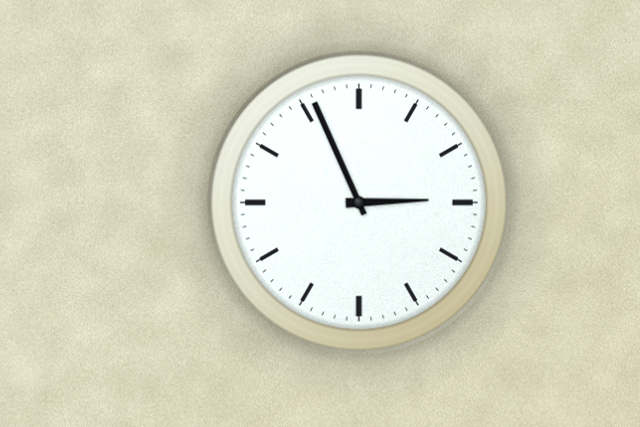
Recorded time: **2:56**
